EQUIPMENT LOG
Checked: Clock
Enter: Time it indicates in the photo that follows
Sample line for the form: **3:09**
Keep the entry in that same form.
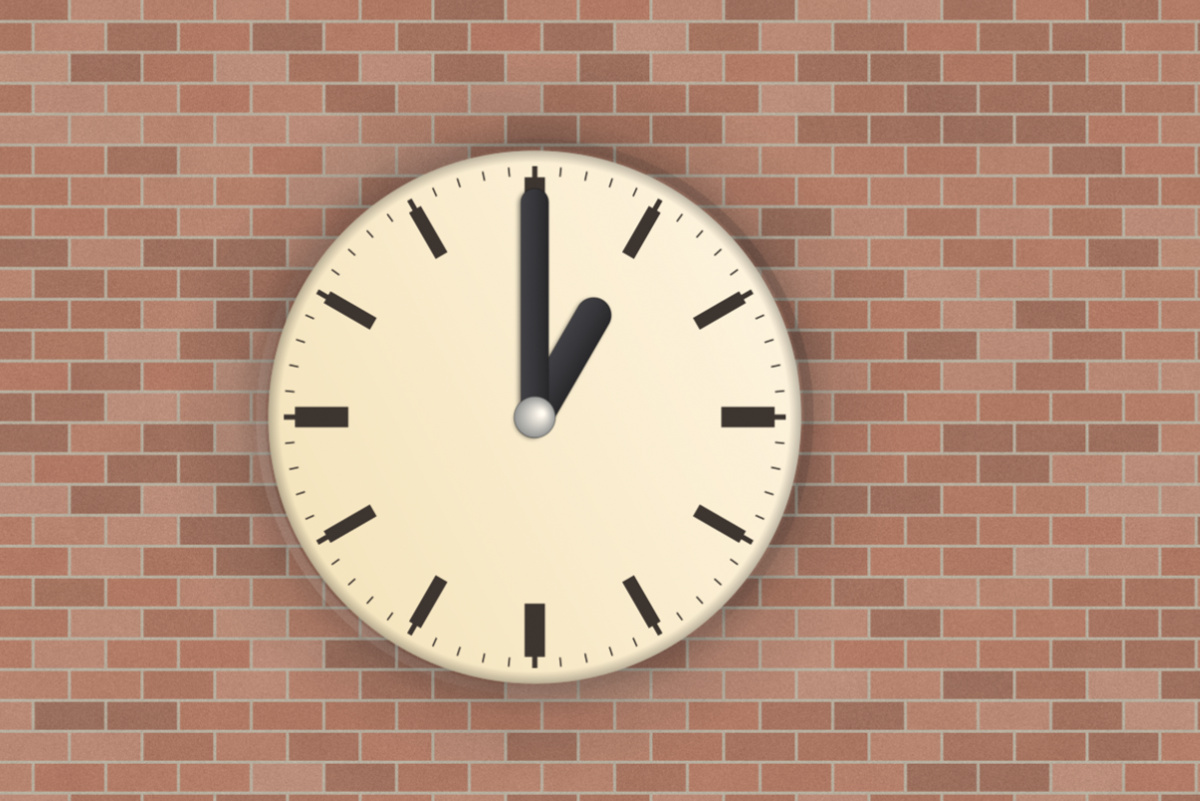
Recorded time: **1:00**
